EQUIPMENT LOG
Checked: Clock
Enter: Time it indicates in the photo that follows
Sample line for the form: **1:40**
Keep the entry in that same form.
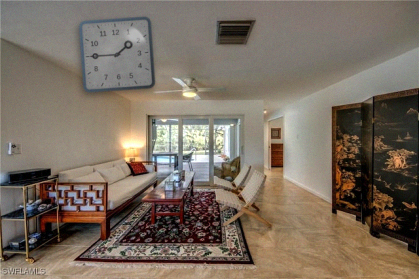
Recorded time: **1:45**
